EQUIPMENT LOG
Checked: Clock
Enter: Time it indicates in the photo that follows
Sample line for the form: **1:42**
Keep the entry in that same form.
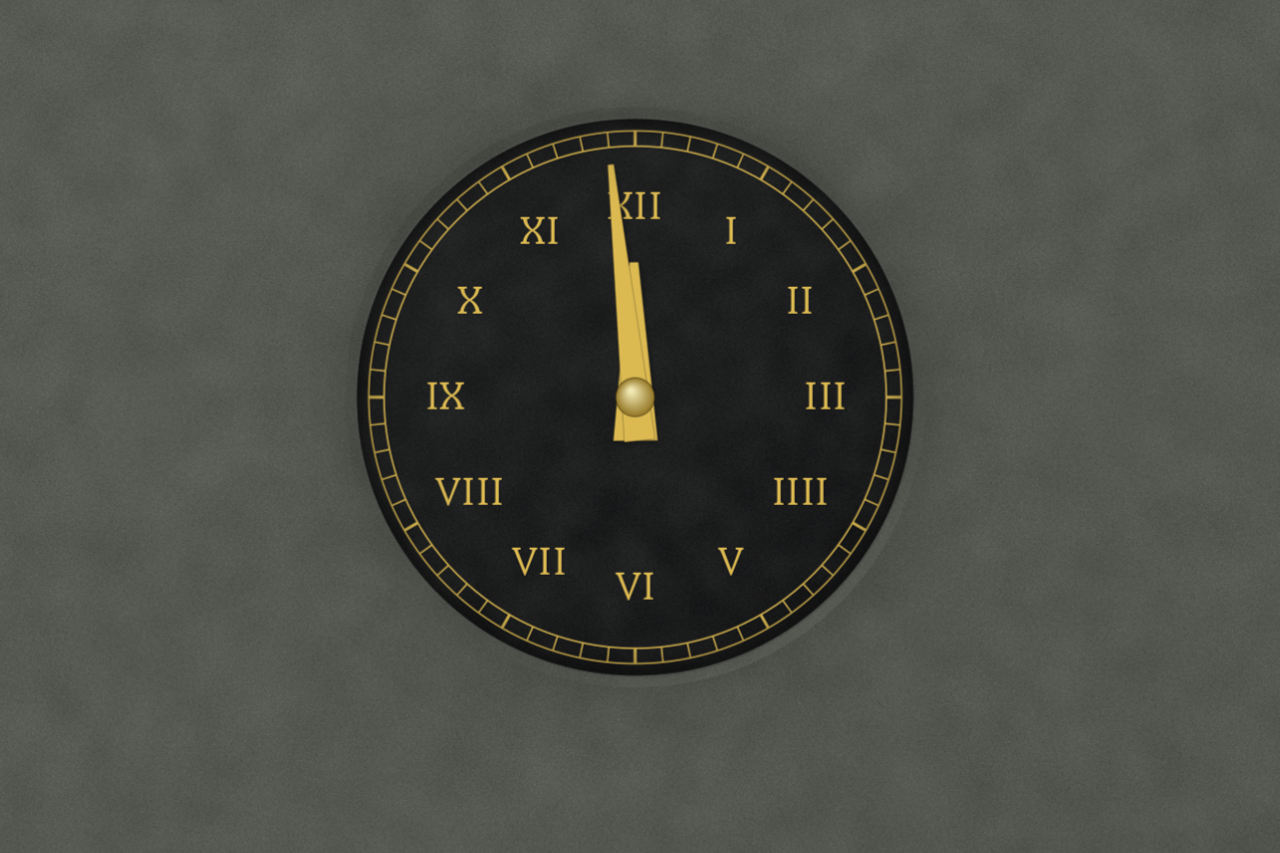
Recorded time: **11:59**
